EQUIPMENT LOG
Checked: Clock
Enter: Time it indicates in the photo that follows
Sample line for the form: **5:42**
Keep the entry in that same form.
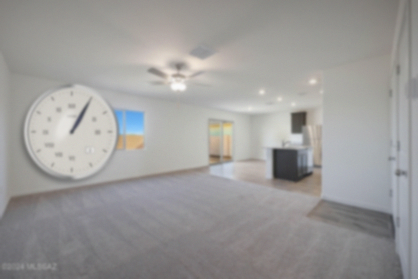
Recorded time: **1:05**
